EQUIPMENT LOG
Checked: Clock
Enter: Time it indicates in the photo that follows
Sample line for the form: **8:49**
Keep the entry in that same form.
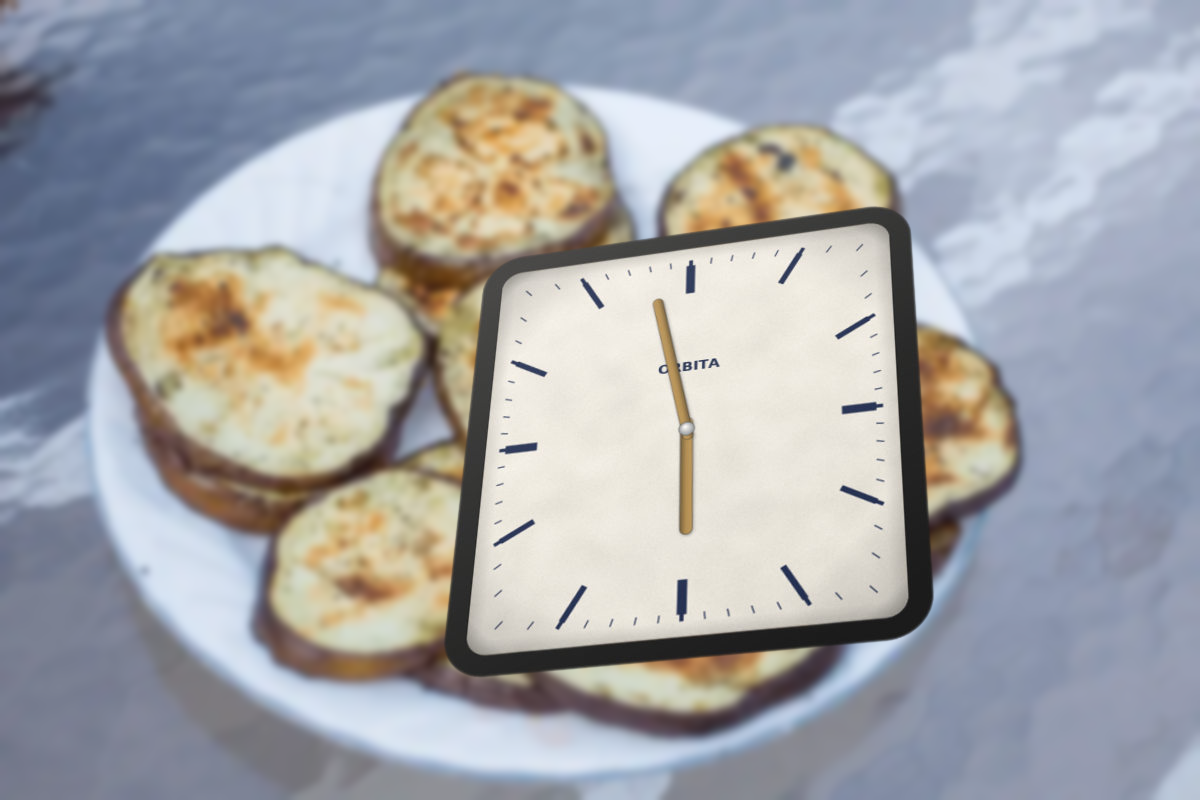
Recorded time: **5:58**
